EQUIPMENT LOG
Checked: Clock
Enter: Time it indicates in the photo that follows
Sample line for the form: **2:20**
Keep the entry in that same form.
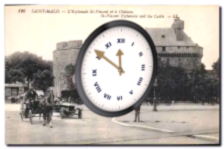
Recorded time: **11:51**
